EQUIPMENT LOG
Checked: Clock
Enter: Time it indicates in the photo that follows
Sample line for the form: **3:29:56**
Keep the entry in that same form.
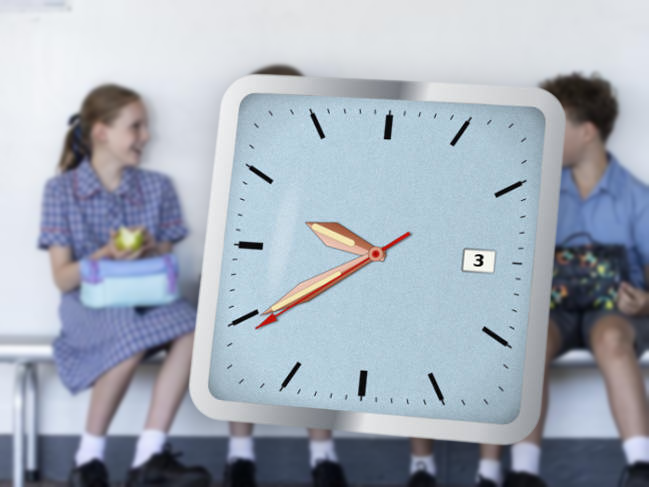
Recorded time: **9:39:39**
